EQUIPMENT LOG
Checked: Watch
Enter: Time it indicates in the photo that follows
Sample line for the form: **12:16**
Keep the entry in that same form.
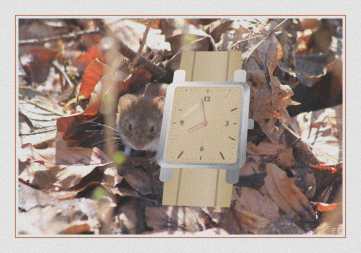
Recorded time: **7:58**
